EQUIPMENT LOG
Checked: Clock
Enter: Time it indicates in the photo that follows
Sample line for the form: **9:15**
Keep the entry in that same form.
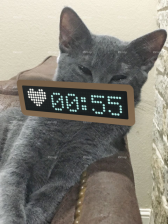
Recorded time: **0:55**
